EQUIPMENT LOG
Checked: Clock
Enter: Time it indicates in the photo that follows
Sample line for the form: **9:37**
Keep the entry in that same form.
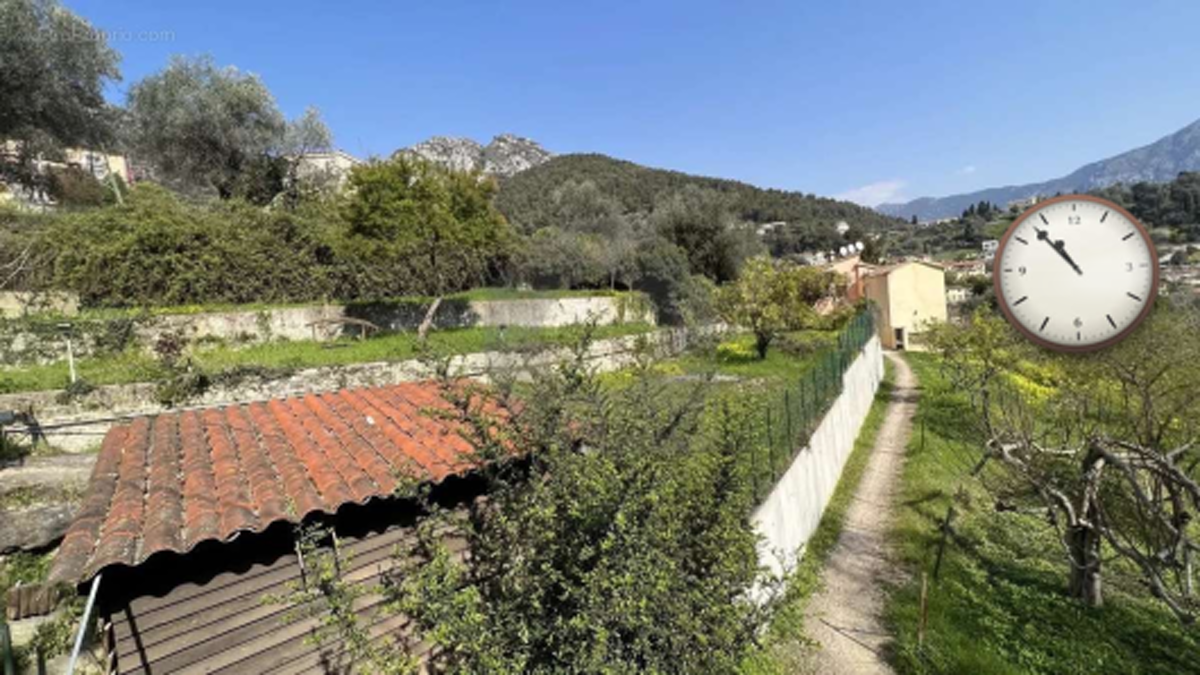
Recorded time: **10:53**
